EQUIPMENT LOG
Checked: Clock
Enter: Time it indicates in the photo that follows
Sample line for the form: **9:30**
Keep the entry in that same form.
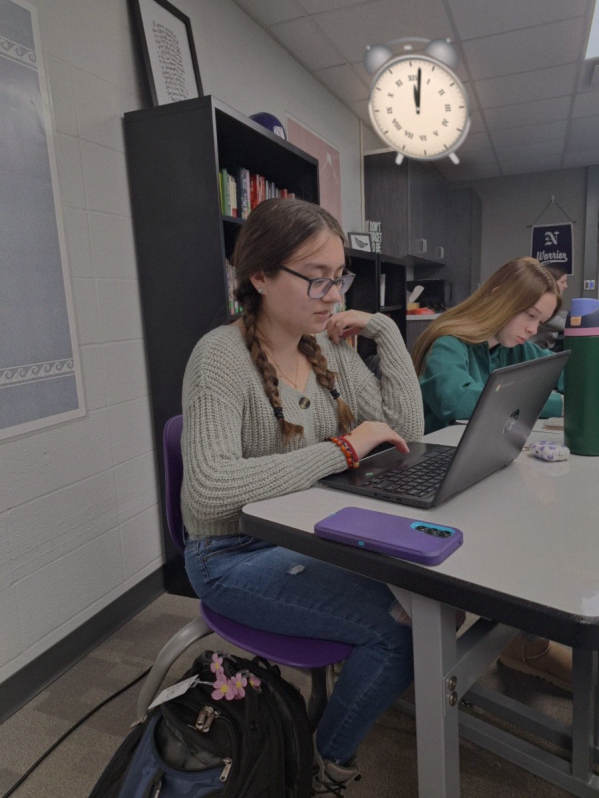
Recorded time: **12:02**
